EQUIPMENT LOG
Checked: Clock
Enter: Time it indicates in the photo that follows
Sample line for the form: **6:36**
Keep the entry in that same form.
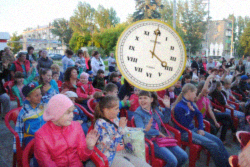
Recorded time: **4:00**
